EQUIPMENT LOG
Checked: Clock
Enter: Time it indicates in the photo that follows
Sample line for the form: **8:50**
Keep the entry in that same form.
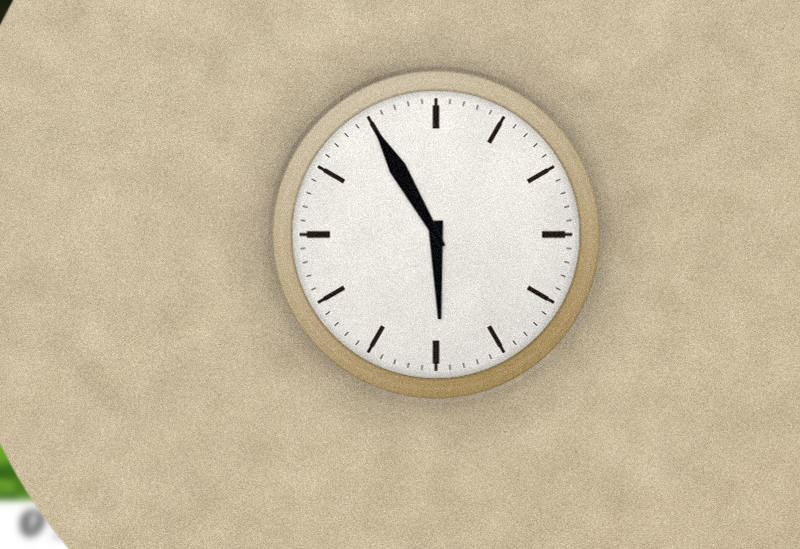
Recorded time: **5:55**
